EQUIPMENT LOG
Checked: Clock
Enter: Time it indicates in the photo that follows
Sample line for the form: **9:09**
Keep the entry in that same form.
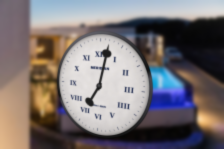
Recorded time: **7:02**
